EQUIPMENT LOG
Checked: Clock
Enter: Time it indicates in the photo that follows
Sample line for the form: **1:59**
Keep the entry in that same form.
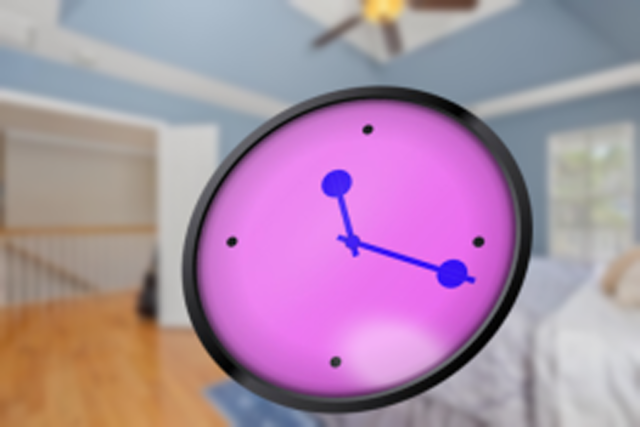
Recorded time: **11:18**
